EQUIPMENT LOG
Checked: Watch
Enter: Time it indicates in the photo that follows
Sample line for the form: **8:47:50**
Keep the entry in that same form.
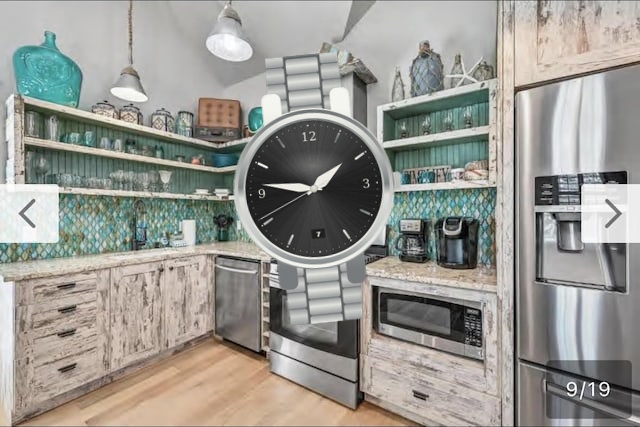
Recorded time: **1:46:41**
